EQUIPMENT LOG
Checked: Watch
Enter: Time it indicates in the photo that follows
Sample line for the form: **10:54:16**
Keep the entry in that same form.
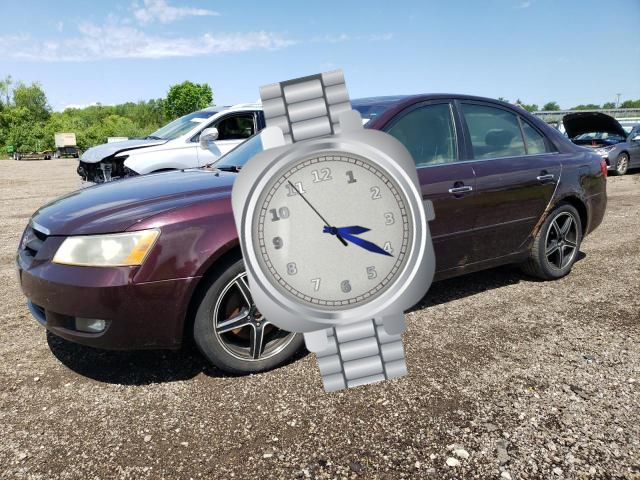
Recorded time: **3:20:55**
